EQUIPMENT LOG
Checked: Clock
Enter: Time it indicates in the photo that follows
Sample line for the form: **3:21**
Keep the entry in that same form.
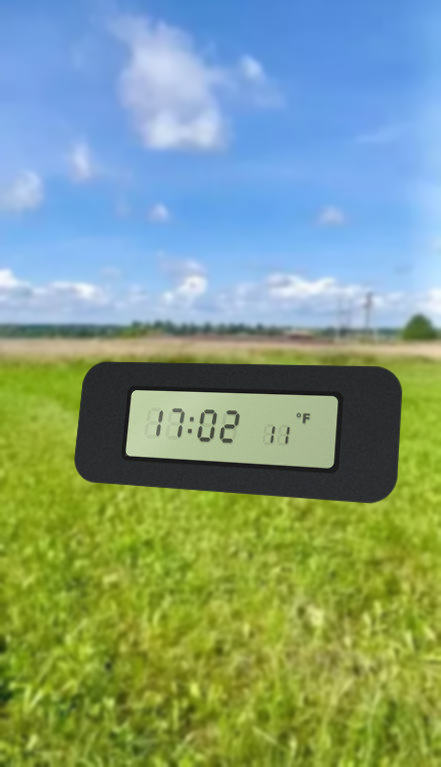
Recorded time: **17:02**
